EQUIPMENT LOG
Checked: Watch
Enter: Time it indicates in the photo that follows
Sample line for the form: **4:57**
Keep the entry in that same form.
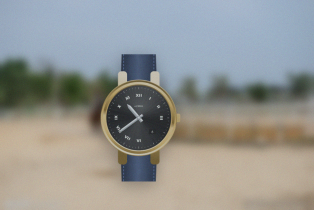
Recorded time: **10:39**
